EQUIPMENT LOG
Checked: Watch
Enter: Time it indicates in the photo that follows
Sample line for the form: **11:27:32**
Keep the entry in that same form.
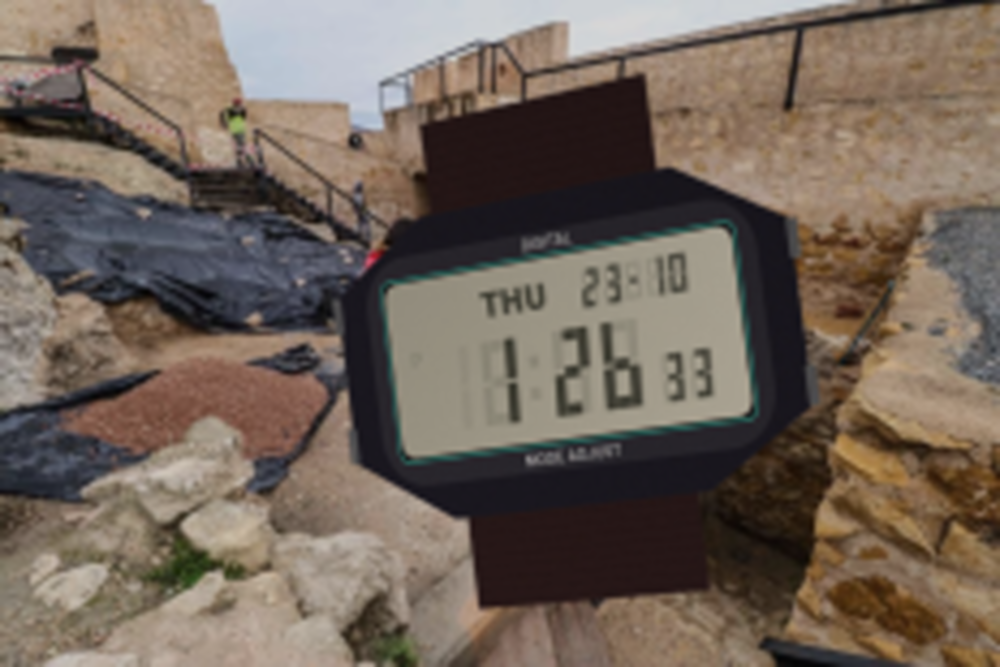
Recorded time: **1:26:33**
